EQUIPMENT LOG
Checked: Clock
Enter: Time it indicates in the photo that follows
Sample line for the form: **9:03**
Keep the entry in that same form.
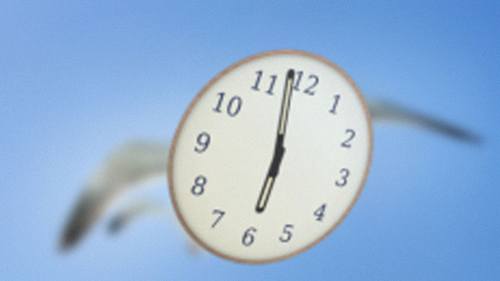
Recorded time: **5:58**
